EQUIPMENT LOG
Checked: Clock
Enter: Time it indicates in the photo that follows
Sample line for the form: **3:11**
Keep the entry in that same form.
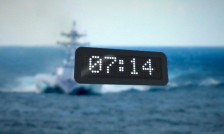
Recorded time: **7:14**
